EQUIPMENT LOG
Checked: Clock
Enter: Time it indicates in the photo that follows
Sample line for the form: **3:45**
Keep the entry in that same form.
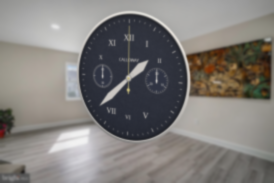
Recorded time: **1:38**
